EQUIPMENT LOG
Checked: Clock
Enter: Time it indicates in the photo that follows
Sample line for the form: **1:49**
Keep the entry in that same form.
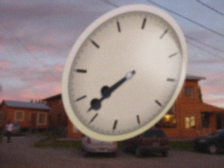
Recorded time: **7:37**
